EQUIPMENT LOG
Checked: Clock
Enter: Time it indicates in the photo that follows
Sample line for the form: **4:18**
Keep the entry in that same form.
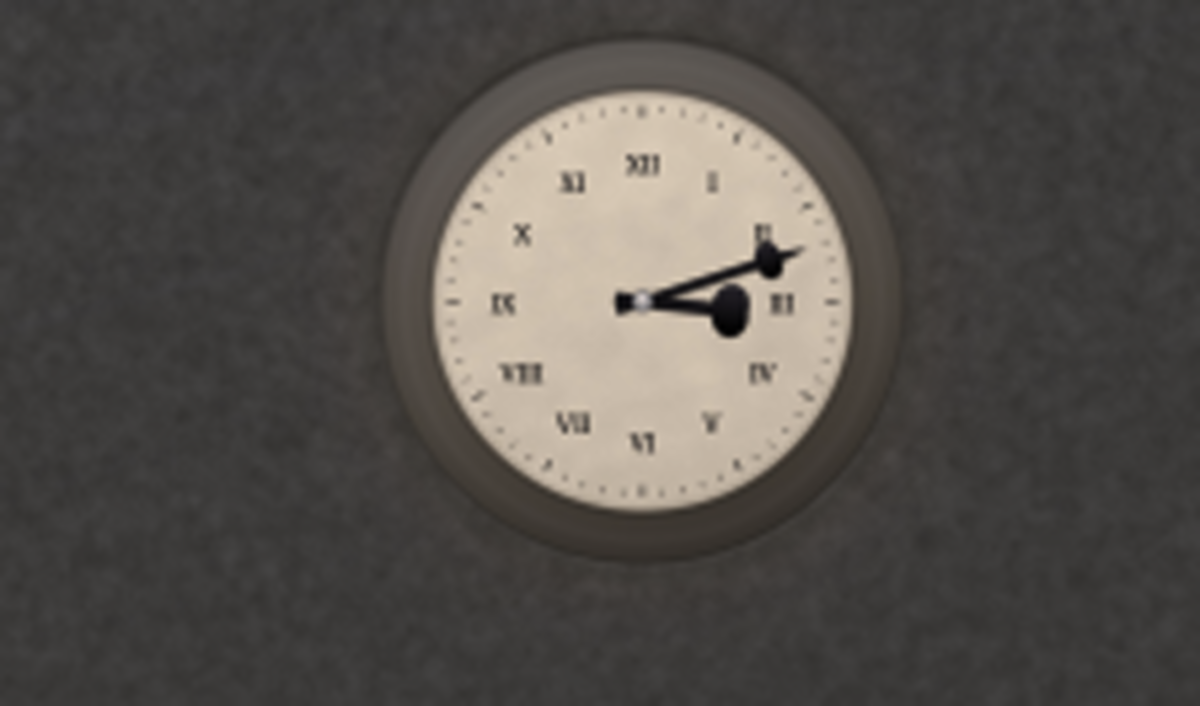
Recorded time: **3:12**
